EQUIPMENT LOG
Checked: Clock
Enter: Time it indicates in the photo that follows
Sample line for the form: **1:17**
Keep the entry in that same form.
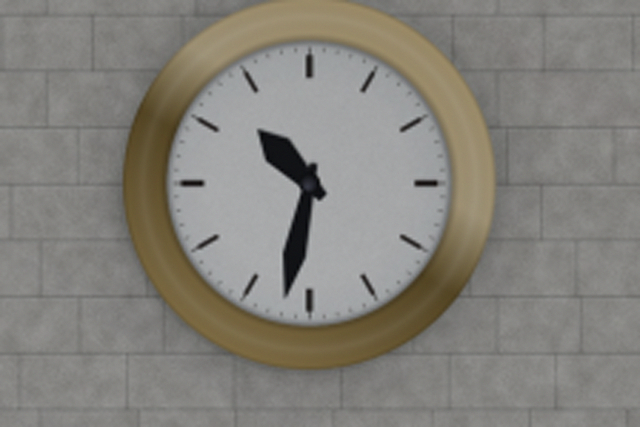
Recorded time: **10:32**
